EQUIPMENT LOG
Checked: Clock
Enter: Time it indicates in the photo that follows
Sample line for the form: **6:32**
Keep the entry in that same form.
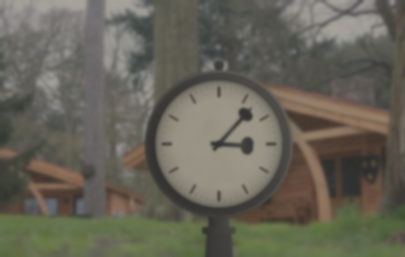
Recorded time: **3:07**
